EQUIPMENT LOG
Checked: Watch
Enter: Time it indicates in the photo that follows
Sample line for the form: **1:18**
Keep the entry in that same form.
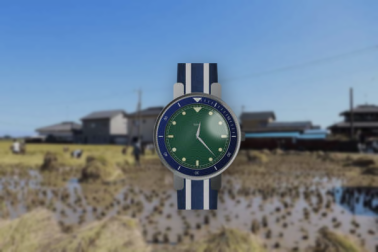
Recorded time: **12:23**
